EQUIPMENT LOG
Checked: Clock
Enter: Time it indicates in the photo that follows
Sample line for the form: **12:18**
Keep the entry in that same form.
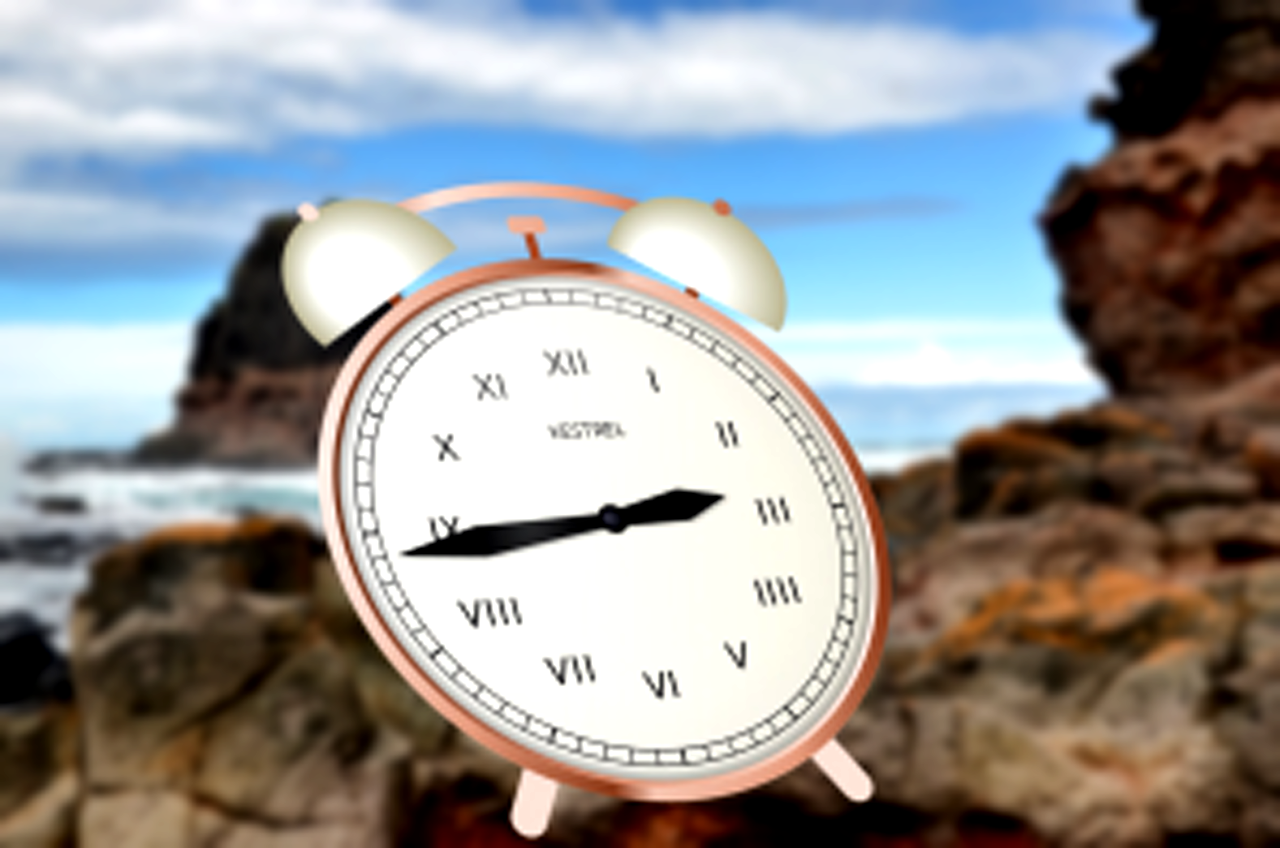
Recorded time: **2:44**
